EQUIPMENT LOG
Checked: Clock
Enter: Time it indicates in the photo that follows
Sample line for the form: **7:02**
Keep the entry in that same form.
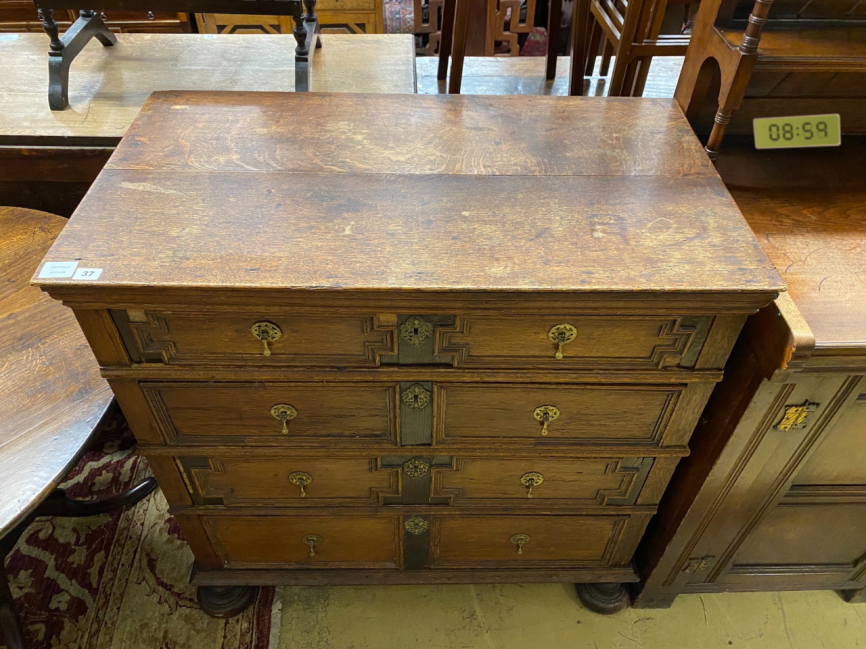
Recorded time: **8:59**
